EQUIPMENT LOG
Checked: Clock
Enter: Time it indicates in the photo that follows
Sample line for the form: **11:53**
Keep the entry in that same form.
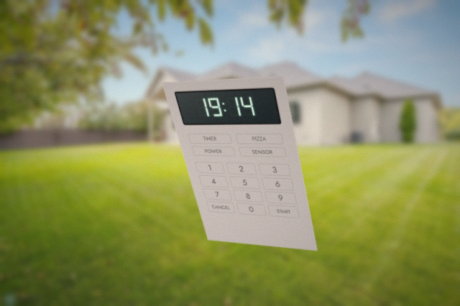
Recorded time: **19:14**
